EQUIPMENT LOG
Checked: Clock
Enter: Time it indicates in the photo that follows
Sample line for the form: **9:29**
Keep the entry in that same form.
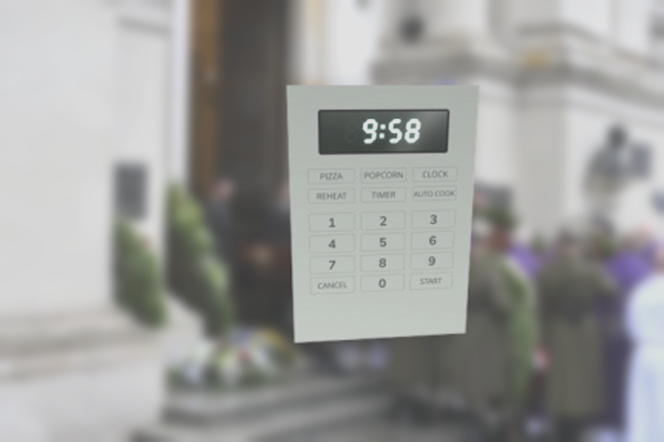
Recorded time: **9:58**
